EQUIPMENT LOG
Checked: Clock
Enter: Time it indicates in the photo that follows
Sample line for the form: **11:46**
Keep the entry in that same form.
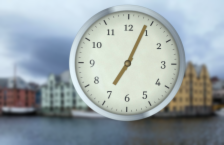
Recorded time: **7:04**
